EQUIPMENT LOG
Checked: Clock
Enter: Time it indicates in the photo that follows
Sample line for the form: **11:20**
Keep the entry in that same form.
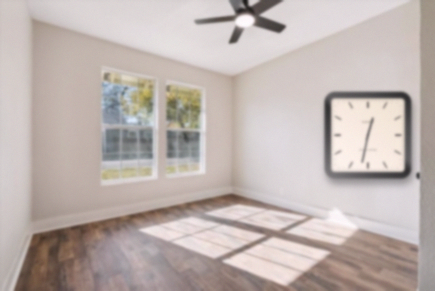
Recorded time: **12:32**
